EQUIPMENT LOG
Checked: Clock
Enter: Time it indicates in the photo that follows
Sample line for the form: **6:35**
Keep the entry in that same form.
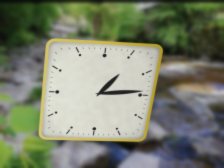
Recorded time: **1:14**
